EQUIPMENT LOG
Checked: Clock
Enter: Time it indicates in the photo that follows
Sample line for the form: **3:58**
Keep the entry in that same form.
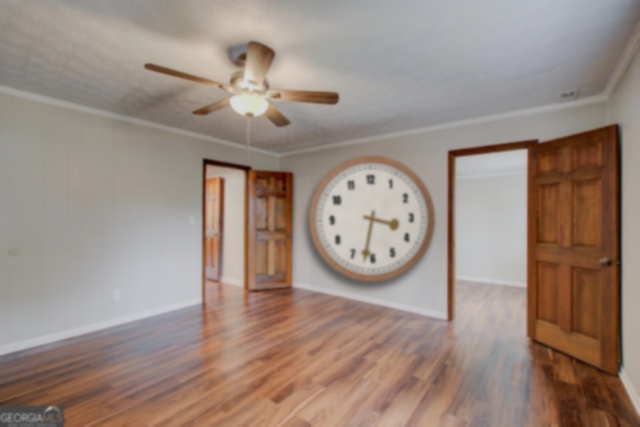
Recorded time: **3:32**
